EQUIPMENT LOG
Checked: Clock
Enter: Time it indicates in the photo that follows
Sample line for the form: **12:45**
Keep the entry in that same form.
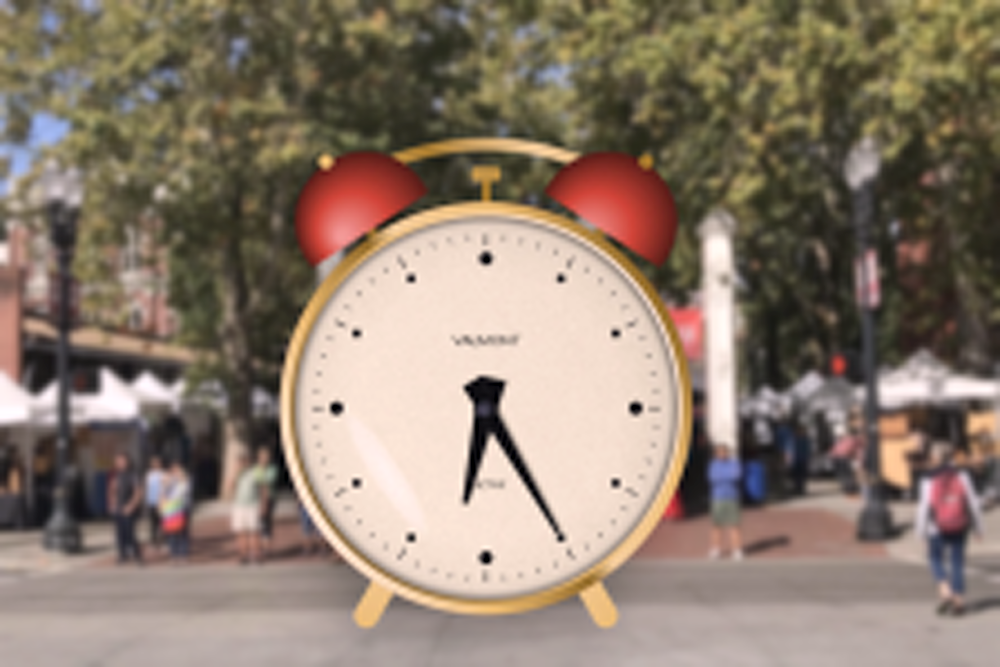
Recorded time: **6:25**
